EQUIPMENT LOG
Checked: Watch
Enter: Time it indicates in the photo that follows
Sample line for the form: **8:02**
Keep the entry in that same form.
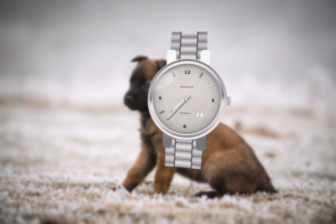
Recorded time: **7:37**
